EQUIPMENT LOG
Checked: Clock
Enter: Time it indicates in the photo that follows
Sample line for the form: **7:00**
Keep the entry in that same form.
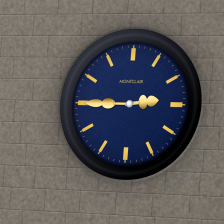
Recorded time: **2:45**
